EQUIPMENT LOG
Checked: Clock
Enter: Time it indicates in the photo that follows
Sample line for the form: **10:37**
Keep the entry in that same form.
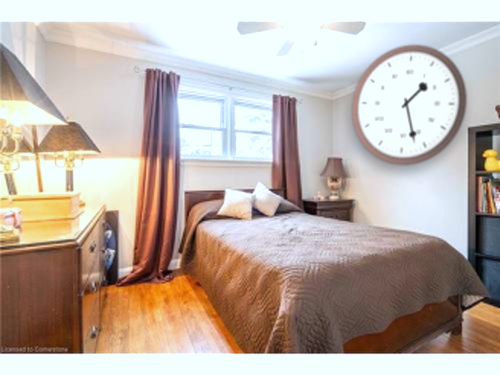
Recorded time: **1:27**
